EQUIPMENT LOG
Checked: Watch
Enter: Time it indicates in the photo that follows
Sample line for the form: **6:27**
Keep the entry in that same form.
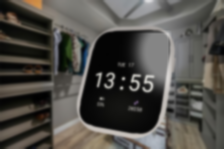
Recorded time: **13:55**
